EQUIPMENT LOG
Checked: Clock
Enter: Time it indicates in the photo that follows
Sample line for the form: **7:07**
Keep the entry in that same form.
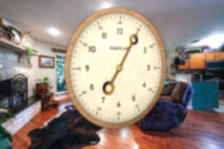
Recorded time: **7:05**
